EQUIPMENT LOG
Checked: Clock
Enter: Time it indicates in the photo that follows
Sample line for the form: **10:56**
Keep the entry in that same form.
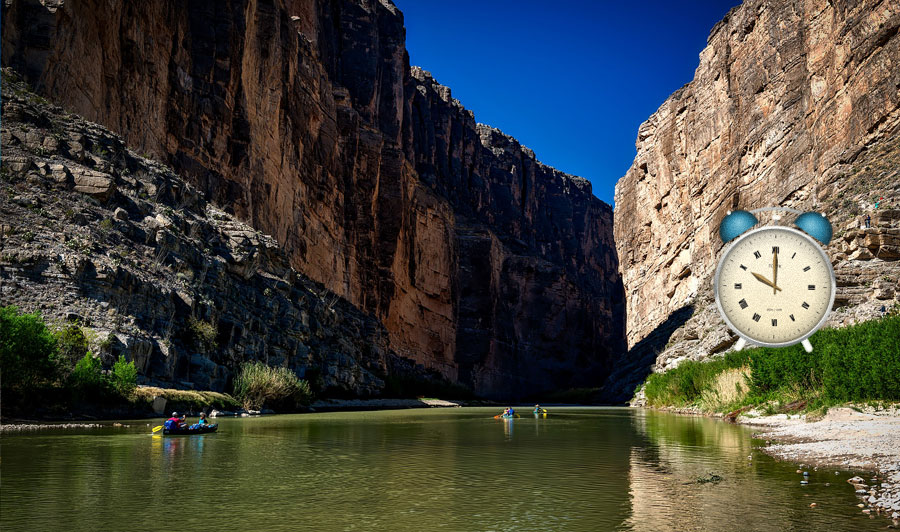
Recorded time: **10:00**
